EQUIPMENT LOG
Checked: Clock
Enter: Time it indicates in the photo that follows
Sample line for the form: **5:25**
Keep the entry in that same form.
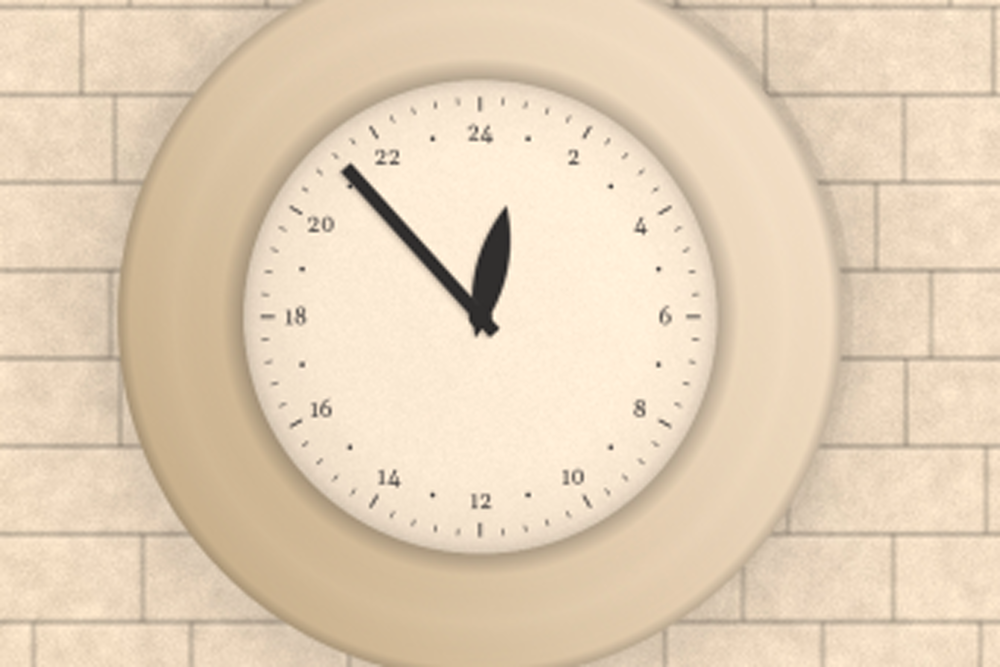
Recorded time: **0:53**
